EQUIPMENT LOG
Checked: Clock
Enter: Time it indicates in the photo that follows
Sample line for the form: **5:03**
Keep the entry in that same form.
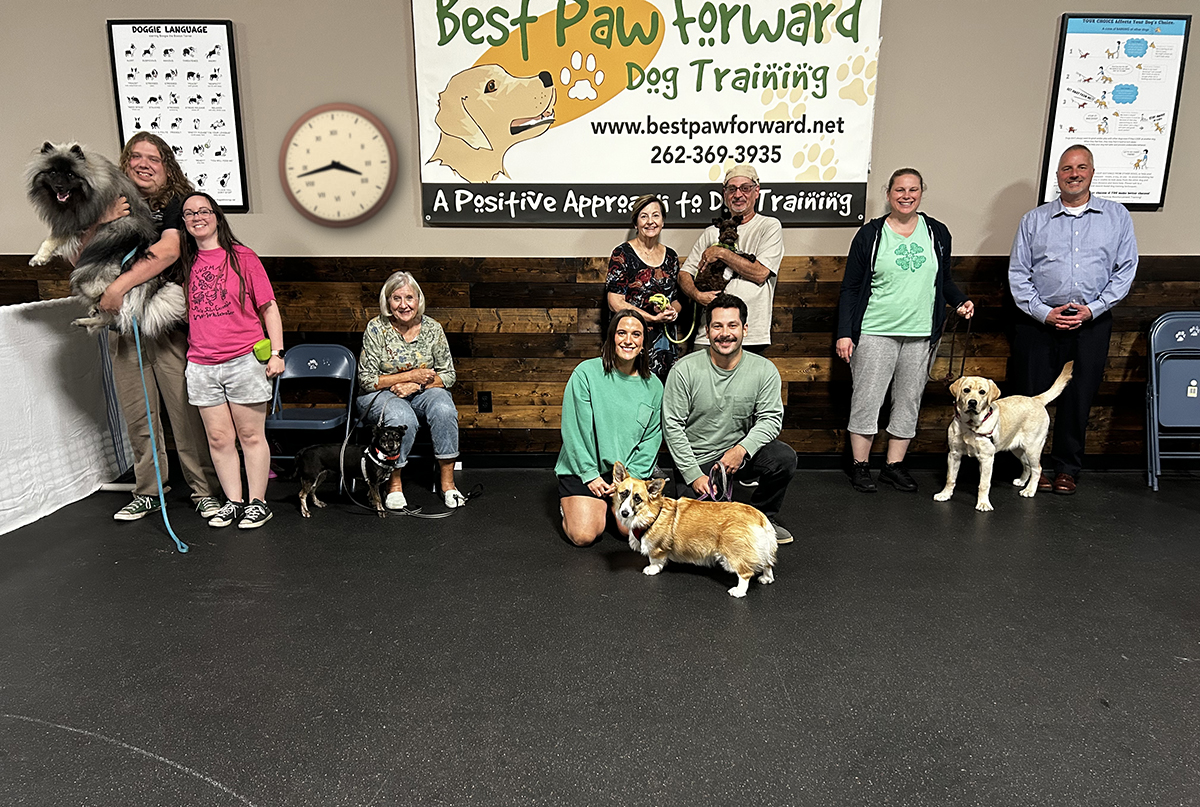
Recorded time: **3:43**
